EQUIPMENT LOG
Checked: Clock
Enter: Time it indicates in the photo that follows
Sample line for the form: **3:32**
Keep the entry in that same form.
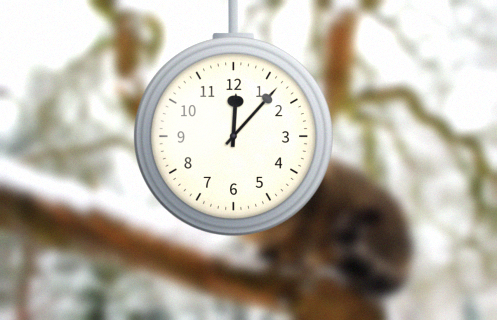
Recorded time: **12:07**
